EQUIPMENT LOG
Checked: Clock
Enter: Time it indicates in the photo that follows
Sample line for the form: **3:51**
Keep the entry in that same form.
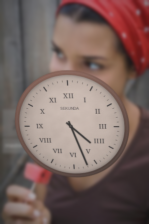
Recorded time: **4:27**
